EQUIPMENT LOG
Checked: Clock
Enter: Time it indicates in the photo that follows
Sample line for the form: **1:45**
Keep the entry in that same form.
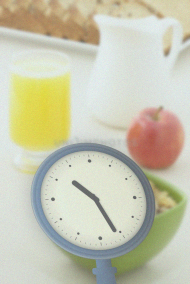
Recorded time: **10:26**
